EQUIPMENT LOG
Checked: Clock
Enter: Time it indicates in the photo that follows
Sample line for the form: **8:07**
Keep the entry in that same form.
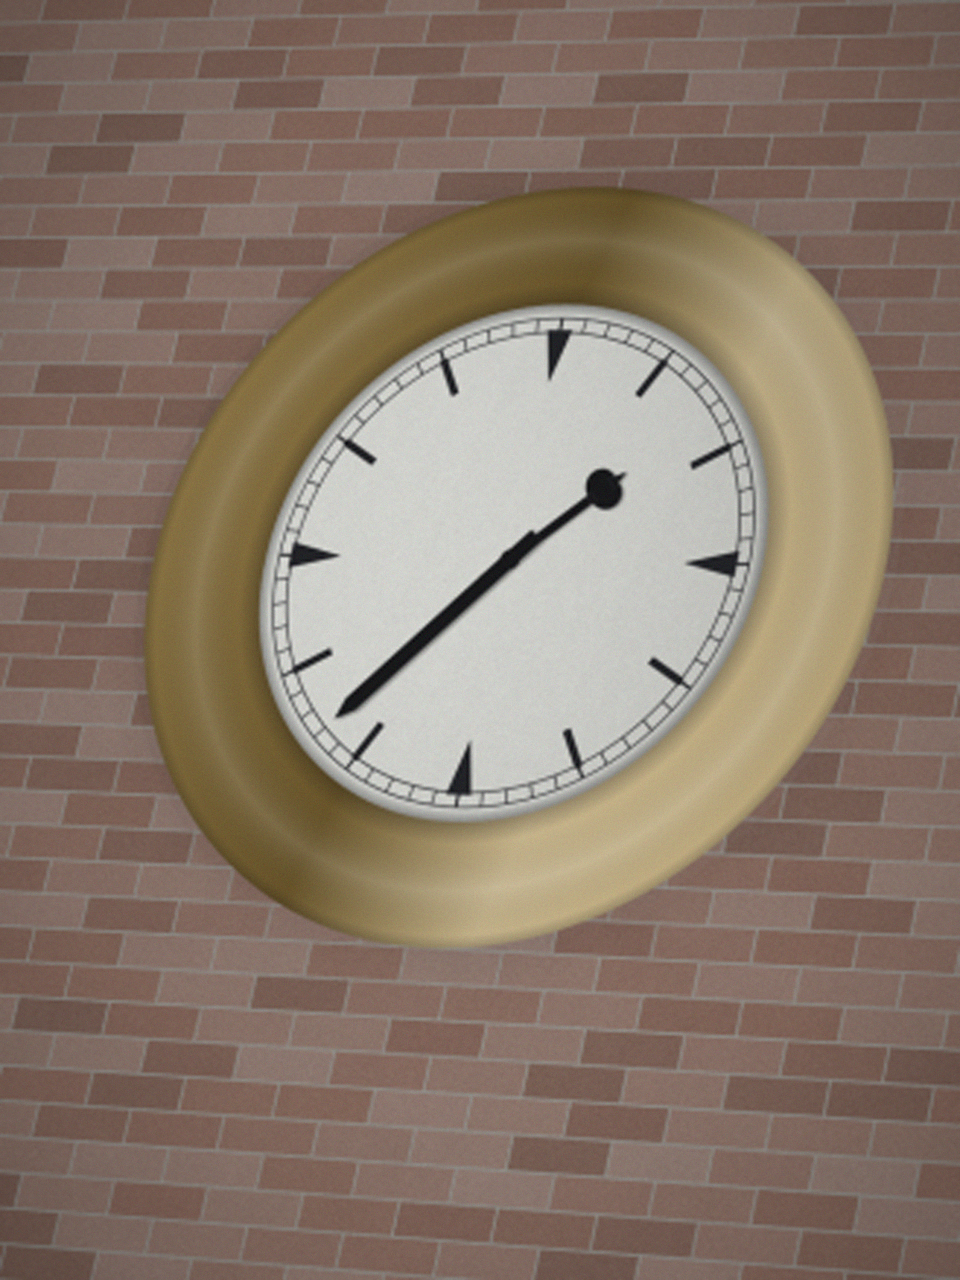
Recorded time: **1:37**
